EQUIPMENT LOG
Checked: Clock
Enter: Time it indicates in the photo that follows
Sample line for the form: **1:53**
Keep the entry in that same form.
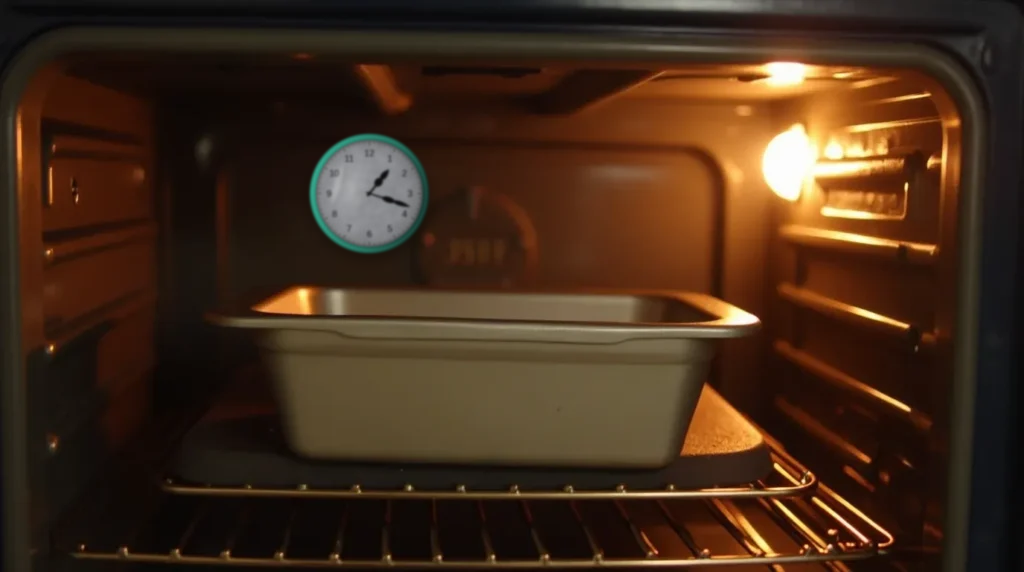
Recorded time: **1:18**
